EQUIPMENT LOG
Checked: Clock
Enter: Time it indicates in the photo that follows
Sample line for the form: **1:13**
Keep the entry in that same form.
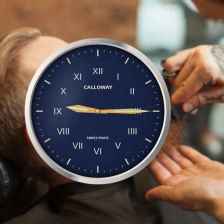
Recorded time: **9:15**
